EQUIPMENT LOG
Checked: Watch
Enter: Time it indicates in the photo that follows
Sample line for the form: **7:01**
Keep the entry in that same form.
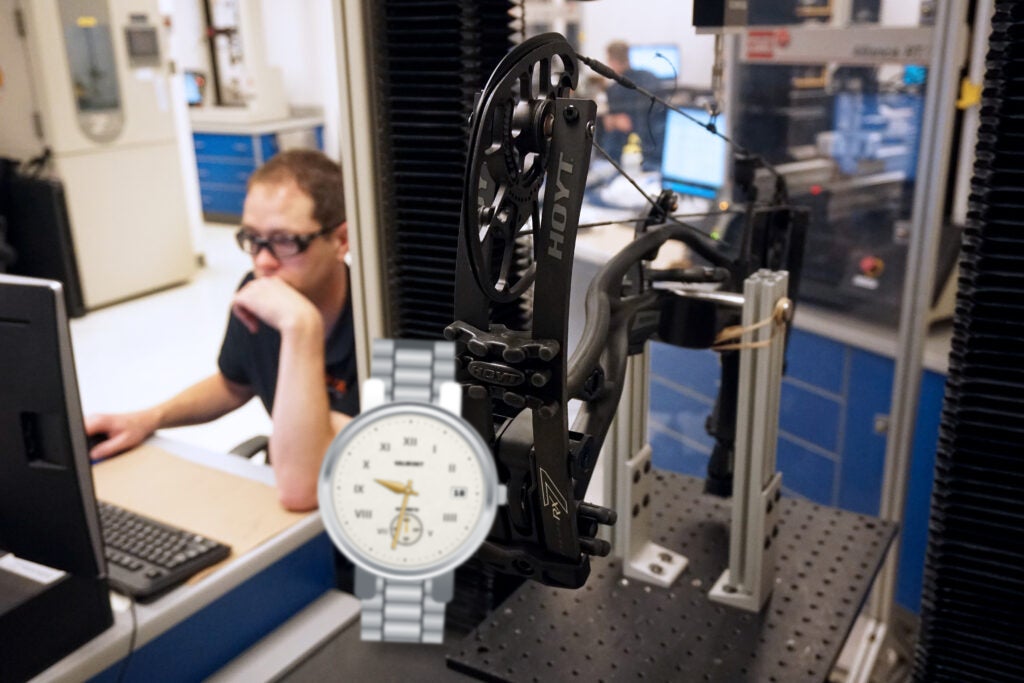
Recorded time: **9:32**
